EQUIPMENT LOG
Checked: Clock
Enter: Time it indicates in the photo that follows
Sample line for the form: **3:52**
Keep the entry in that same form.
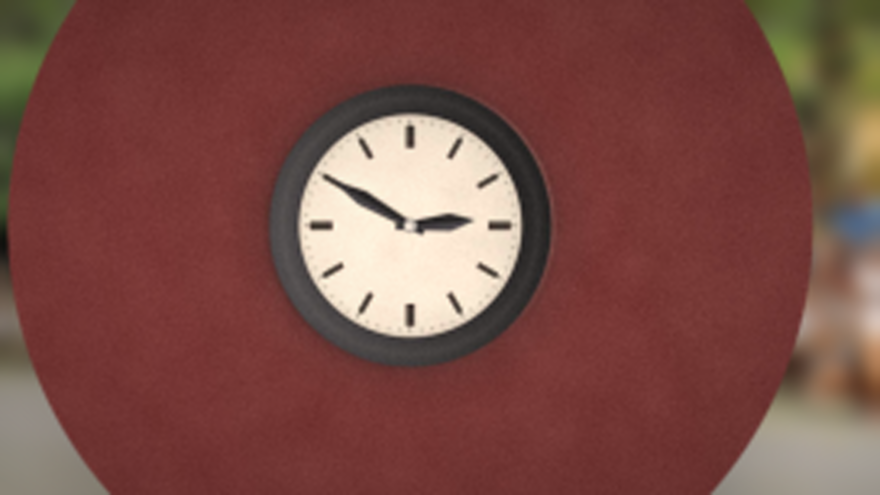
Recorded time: **2:50**
